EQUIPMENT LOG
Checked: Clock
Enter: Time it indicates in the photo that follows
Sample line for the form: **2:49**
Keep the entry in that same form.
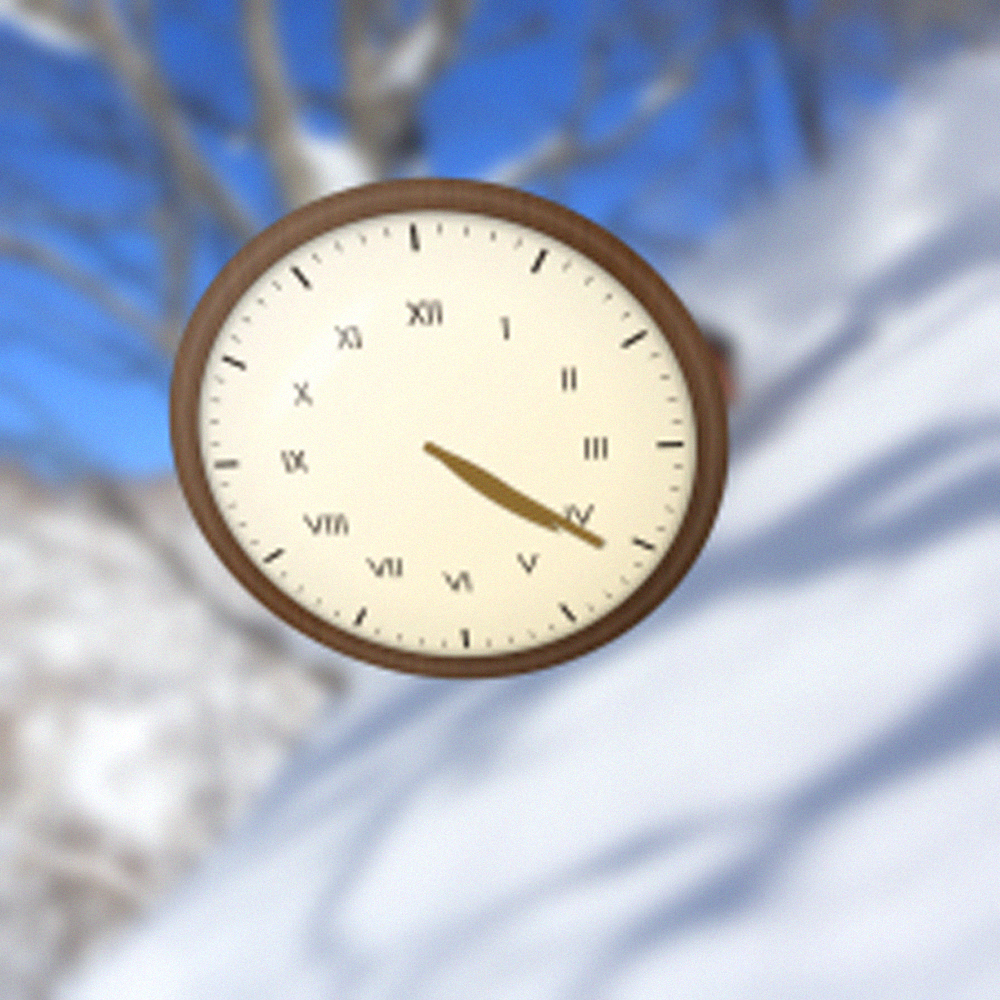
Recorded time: **4:21**
